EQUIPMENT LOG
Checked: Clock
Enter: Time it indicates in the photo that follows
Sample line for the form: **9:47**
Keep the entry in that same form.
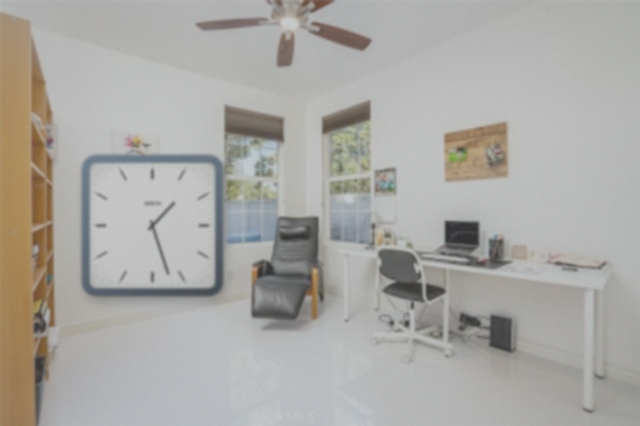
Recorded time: **1:27**
